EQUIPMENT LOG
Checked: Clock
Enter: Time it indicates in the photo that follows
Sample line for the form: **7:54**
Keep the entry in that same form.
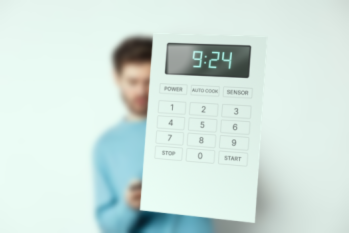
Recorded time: **9:24**
